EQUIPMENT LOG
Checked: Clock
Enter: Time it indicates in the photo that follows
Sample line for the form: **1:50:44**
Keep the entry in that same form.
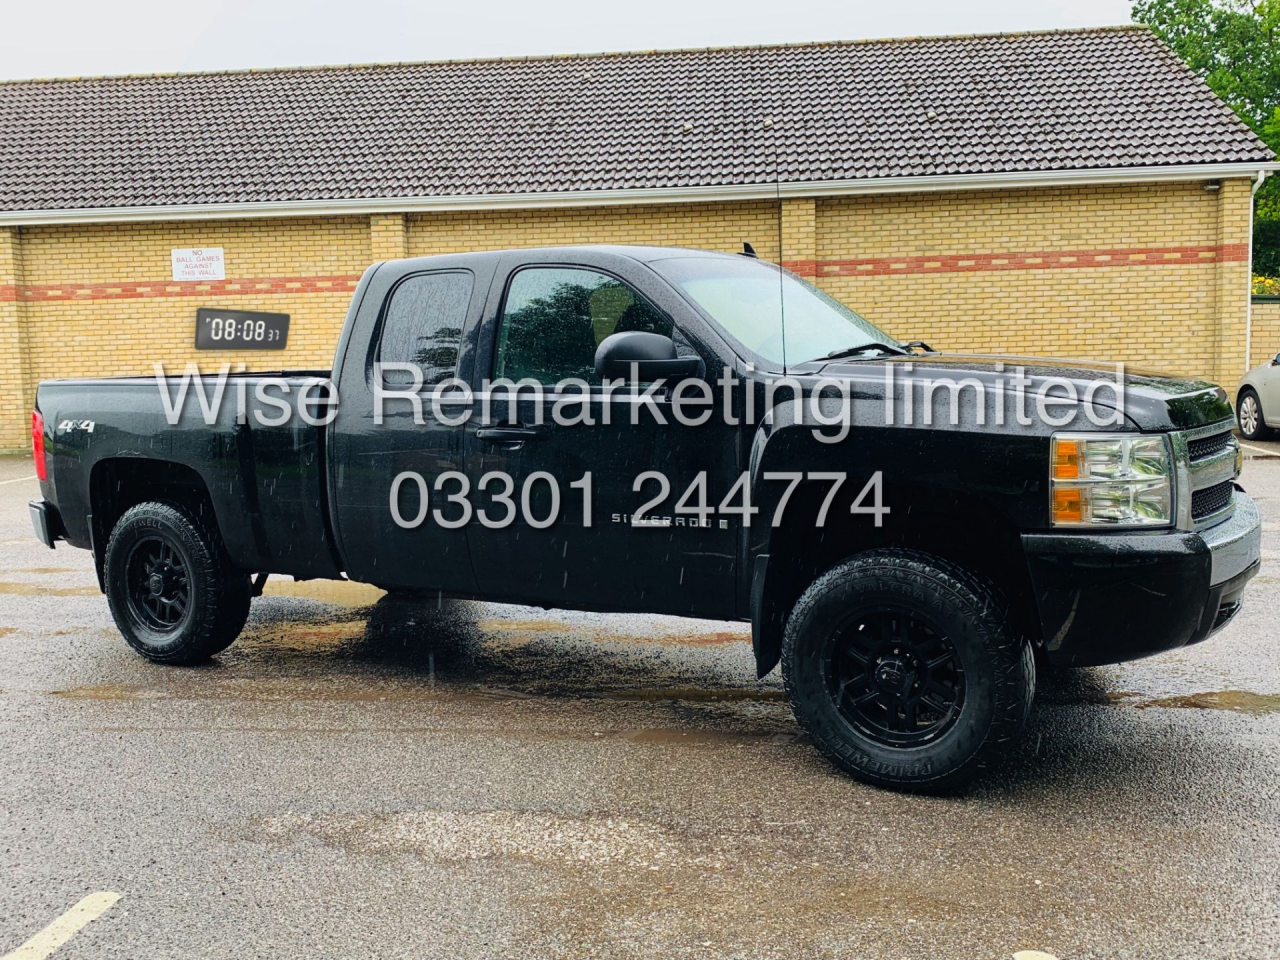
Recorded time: **8:08:37**
